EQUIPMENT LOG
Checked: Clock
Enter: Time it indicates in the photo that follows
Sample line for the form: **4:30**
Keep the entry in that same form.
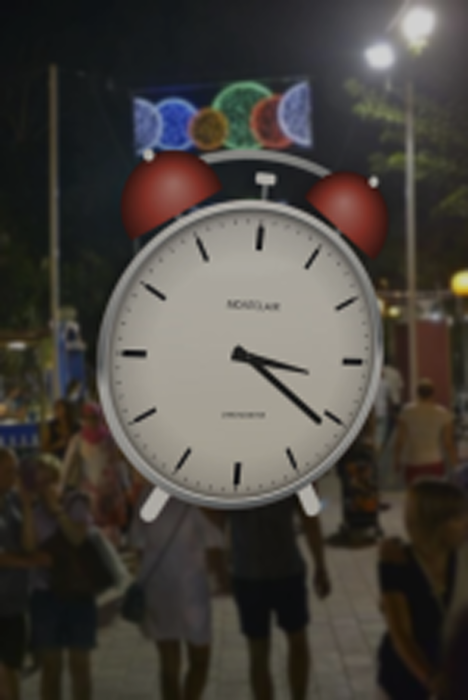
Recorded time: **3:21**
